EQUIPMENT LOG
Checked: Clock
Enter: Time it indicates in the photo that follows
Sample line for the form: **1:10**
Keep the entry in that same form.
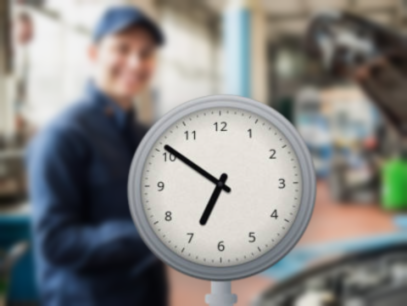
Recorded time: **6:51**
